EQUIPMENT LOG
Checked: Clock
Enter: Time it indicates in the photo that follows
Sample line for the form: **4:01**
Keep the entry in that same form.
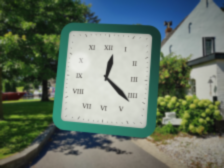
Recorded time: **12:22**
